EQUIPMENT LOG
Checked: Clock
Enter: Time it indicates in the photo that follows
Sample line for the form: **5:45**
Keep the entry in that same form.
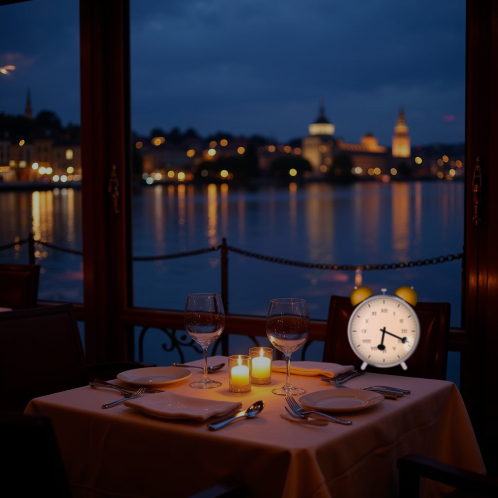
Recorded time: **6:19**
